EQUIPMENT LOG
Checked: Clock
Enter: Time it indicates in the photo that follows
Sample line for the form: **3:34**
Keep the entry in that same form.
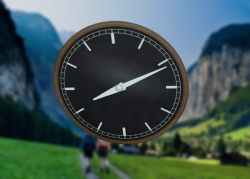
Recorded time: **8:11**
